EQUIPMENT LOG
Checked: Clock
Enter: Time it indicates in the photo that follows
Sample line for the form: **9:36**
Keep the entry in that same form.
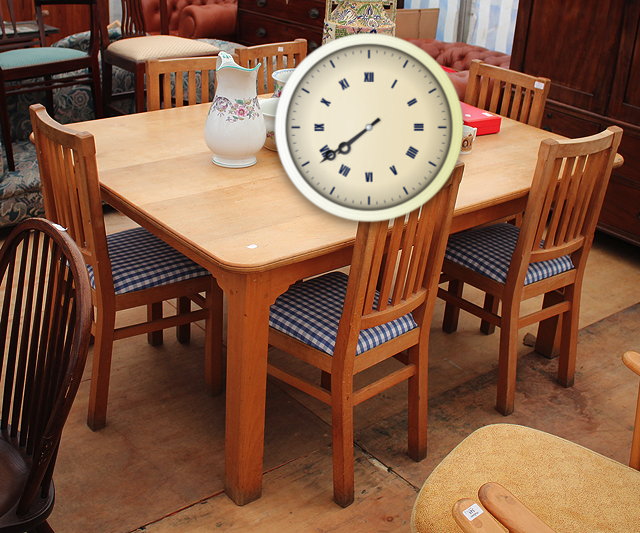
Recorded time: **7:39**
